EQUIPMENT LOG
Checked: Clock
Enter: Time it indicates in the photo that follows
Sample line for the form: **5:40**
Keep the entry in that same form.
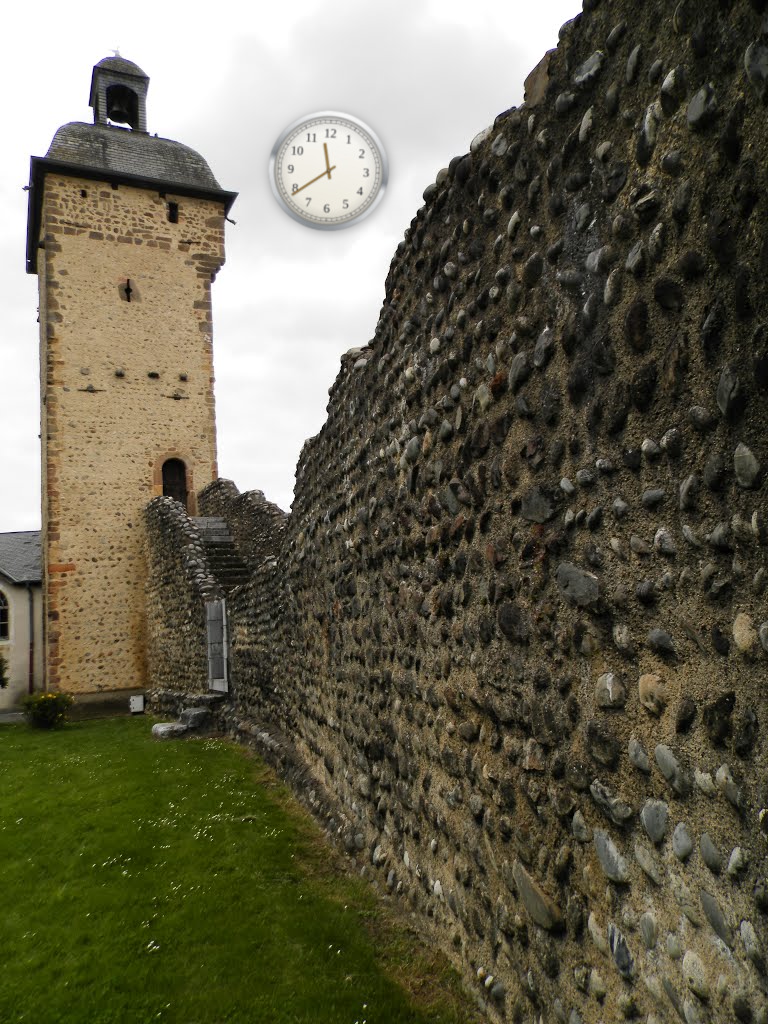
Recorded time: **11:39**
